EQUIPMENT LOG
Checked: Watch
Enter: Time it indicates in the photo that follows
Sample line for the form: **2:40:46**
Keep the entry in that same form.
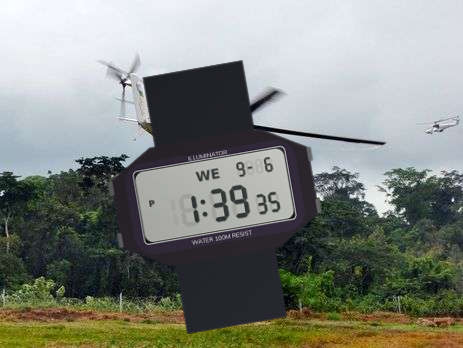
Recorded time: **1:39:35**
